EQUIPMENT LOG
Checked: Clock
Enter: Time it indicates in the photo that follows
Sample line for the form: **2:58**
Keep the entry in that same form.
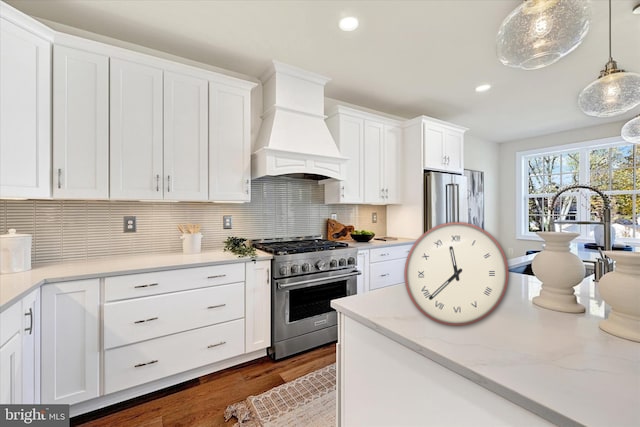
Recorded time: **11:38**
